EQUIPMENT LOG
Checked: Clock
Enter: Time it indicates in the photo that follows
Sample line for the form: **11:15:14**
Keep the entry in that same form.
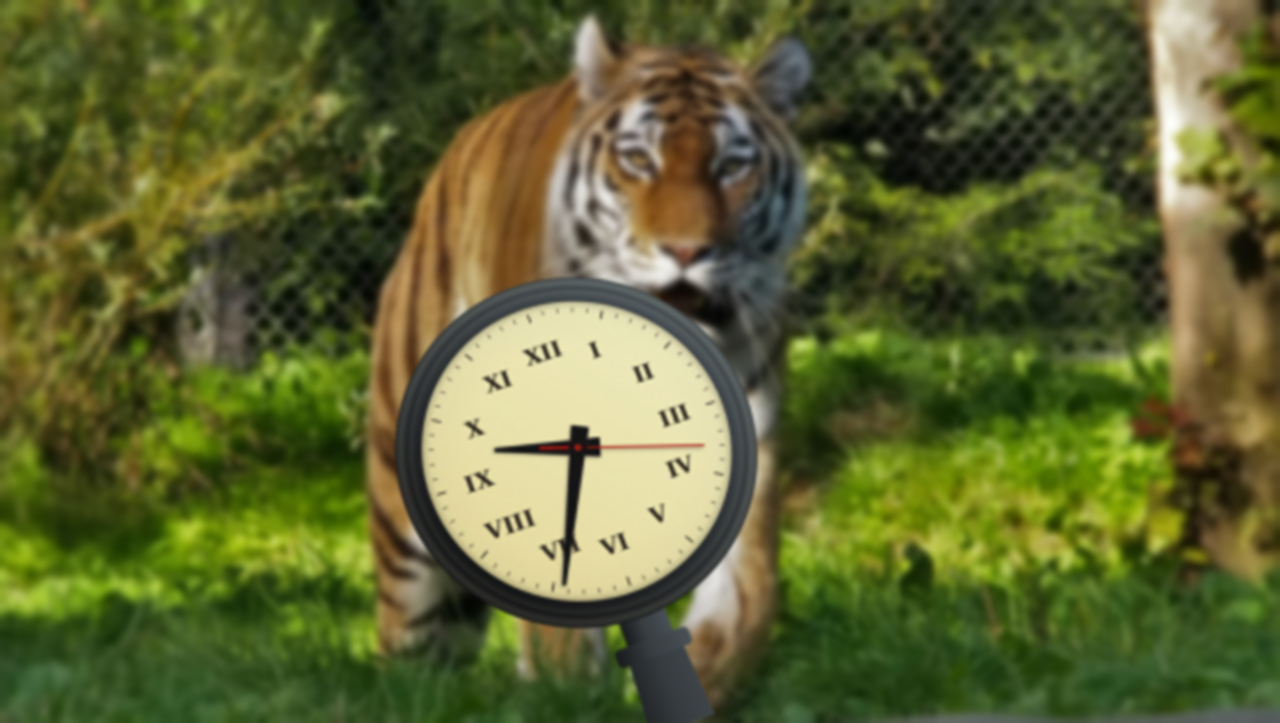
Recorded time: **9:34:18**
